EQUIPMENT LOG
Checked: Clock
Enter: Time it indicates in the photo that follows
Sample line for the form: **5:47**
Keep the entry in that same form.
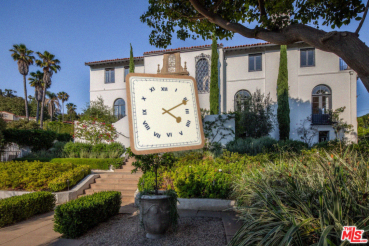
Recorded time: **4:11**
